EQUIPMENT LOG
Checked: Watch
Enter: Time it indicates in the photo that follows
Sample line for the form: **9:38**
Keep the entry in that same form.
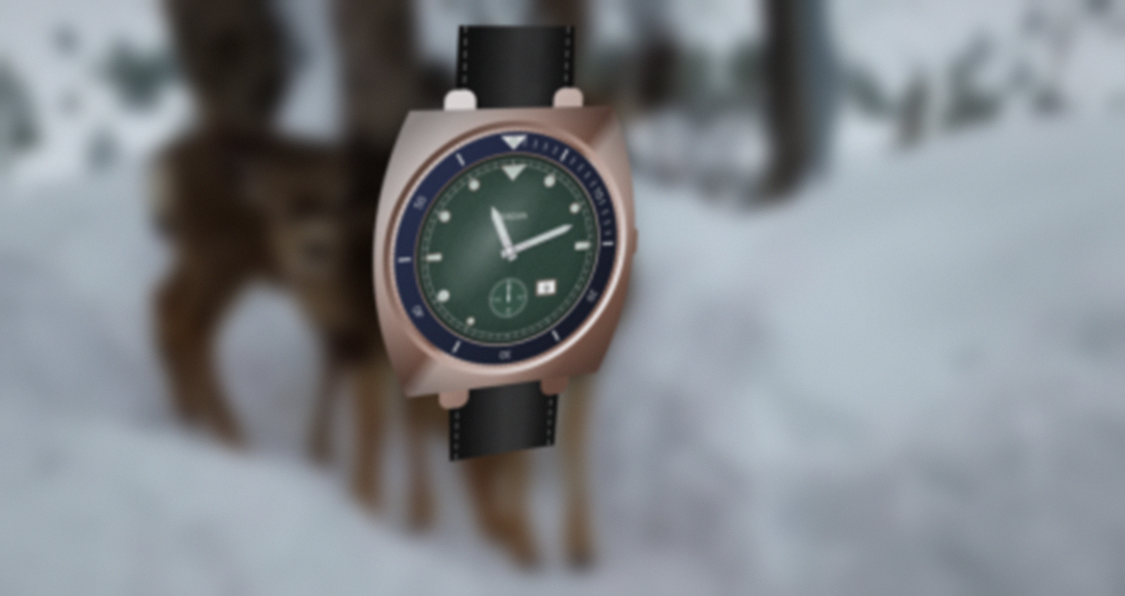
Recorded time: **11:12**
